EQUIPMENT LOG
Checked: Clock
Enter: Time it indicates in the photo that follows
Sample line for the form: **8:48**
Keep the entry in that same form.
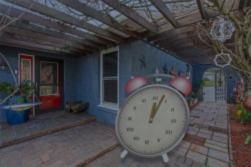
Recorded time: **12:03**
